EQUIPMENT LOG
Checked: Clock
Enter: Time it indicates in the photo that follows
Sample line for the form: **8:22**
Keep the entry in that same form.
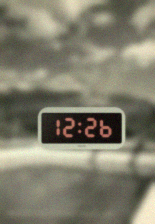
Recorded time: **12:26**
